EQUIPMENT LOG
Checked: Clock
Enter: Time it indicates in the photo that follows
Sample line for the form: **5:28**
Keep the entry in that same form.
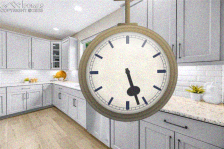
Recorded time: **5:27**
